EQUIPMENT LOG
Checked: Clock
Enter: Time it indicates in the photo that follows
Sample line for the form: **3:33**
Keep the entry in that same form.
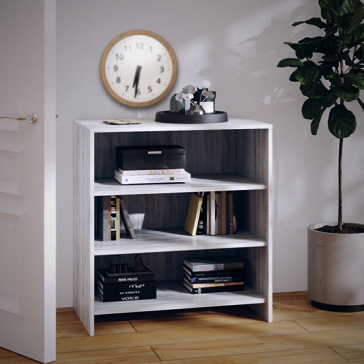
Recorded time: **6:31**
